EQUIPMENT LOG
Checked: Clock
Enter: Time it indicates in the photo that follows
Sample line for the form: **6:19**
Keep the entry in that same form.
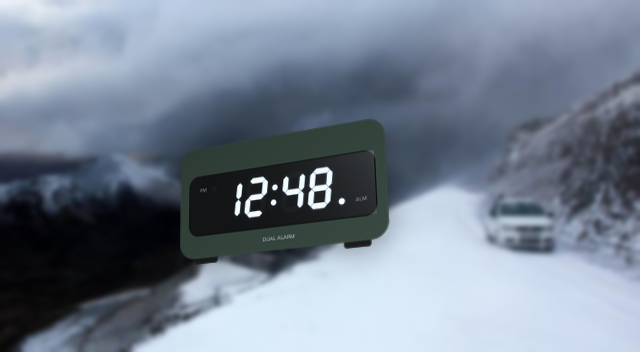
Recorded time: **12:48**
